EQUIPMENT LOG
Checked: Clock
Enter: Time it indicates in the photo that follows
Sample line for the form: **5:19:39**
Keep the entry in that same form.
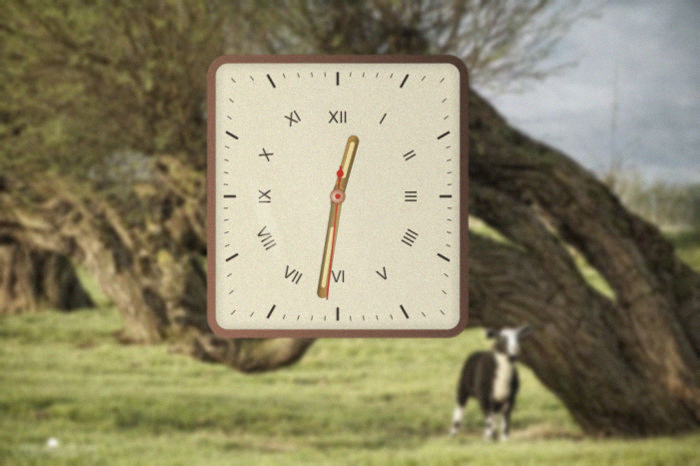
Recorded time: **12:31:31**
